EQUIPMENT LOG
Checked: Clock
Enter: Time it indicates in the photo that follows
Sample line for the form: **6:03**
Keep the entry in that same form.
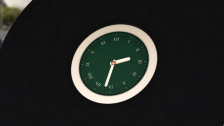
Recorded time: **2:32**
